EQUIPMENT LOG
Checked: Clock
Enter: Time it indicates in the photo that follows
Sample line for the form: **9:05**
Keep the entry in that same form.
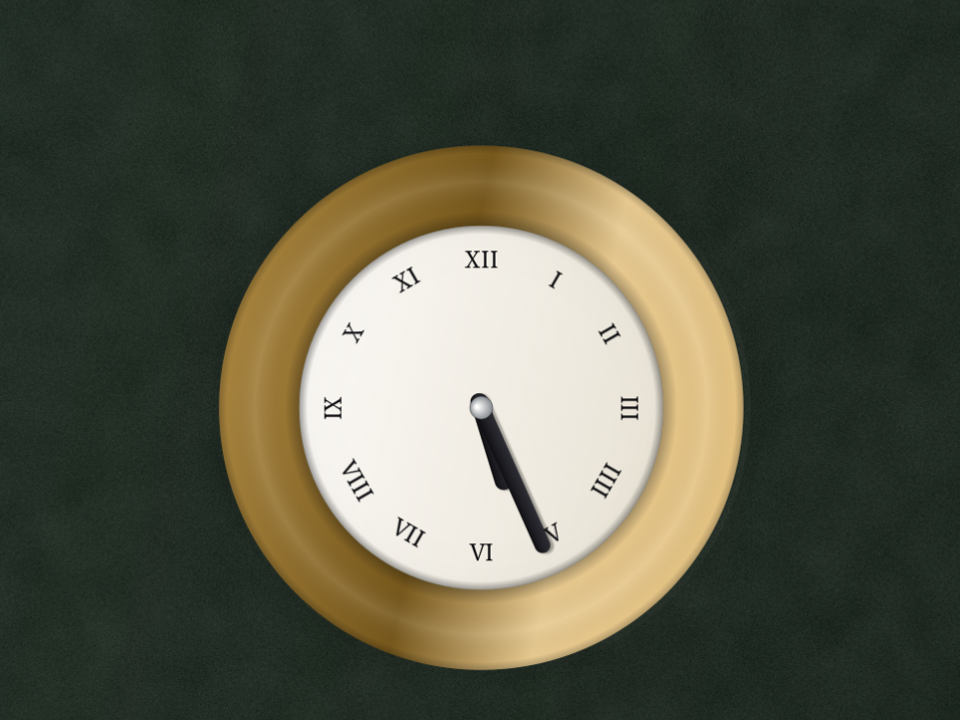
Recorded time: **5:26**
